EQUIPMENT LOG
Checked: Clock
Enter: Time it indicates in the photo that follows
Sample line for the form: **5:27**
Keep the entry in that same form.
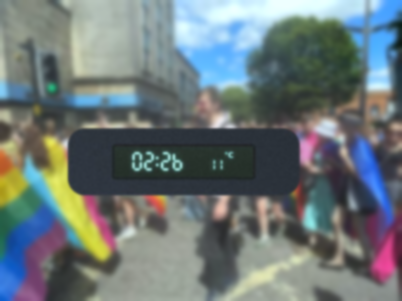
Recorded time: **2:26**
